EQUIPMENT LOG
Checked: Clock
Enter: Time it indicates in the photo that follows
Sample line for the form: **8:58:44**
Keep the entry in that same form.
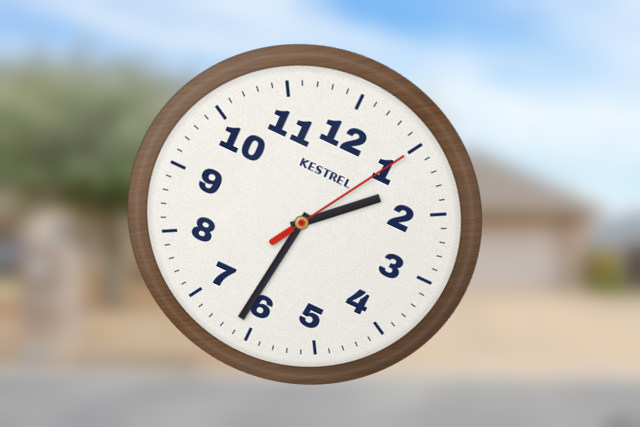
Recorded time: **1:31:05**
